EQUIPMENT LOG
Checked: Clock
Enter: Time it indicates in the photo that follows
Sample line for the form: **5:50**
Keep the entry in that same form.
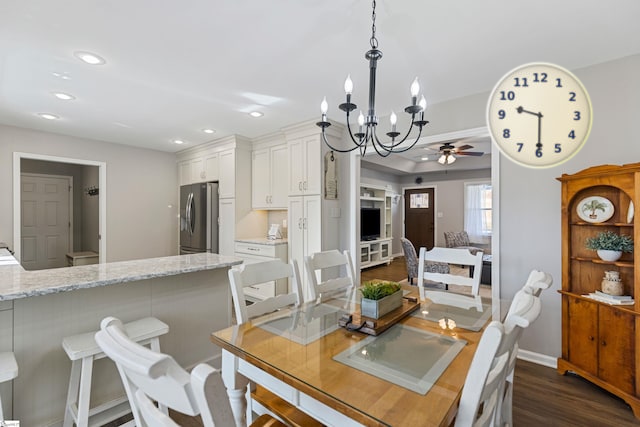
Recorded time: **9:30**
